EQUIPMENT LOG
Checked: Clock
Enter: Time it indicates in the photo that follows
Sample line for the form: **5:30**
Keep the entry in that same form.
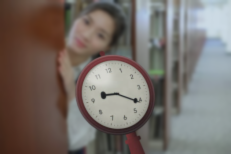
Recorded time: **9:21**
